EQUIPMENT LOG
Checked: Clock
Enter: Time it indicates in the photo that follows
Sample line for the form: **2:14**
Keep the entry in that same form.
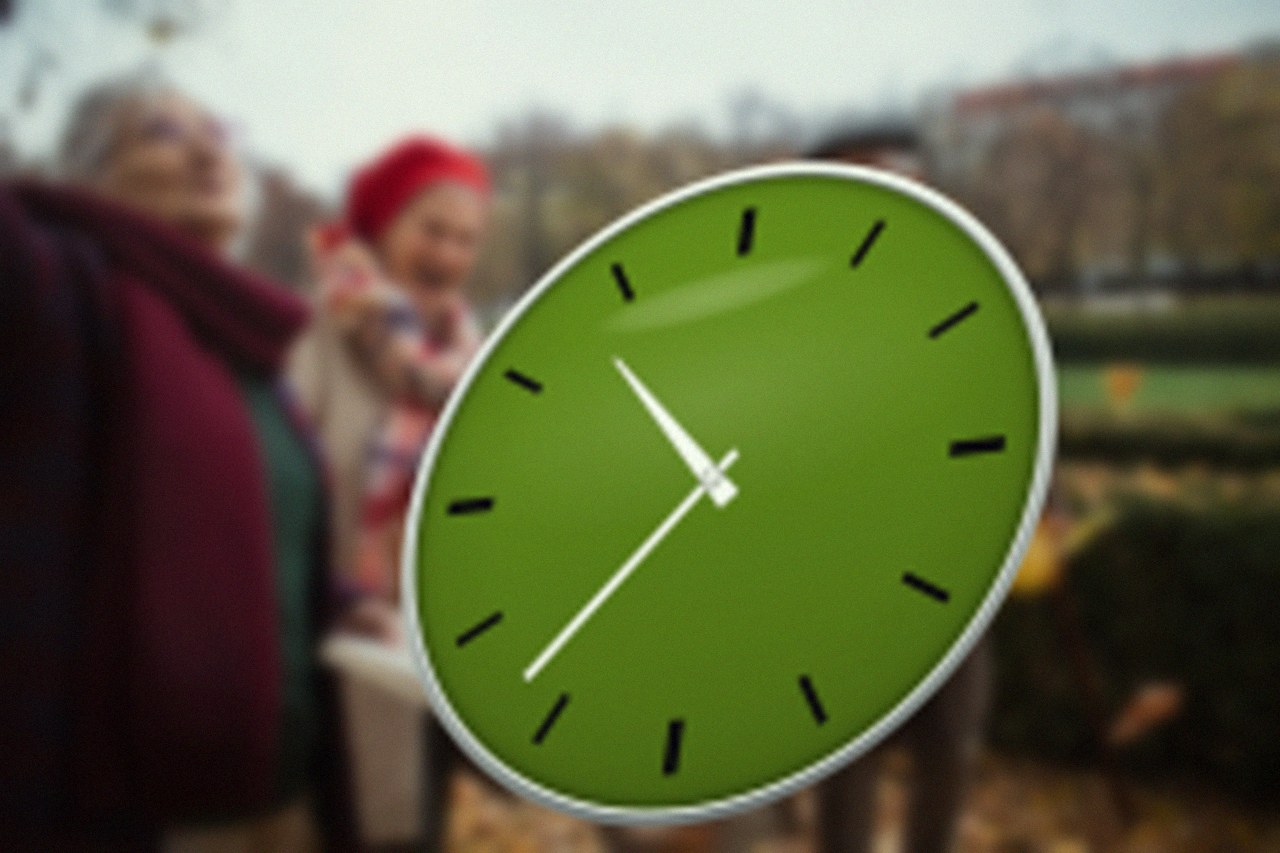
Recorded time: **10:37**
